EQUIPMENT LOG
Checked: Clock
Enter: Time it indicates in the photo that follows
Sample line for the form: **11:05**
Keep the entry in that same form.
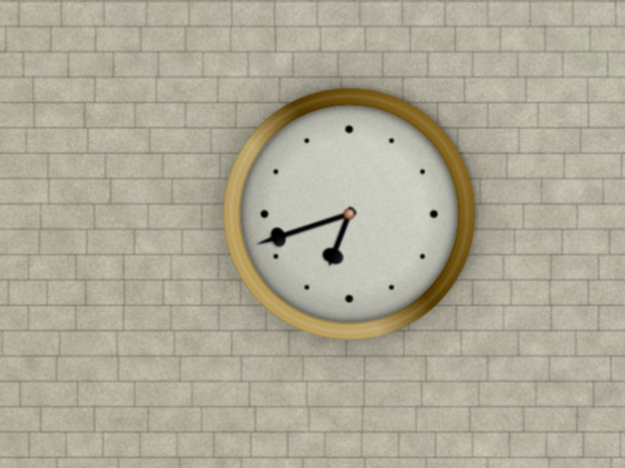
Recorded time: **6:42**
